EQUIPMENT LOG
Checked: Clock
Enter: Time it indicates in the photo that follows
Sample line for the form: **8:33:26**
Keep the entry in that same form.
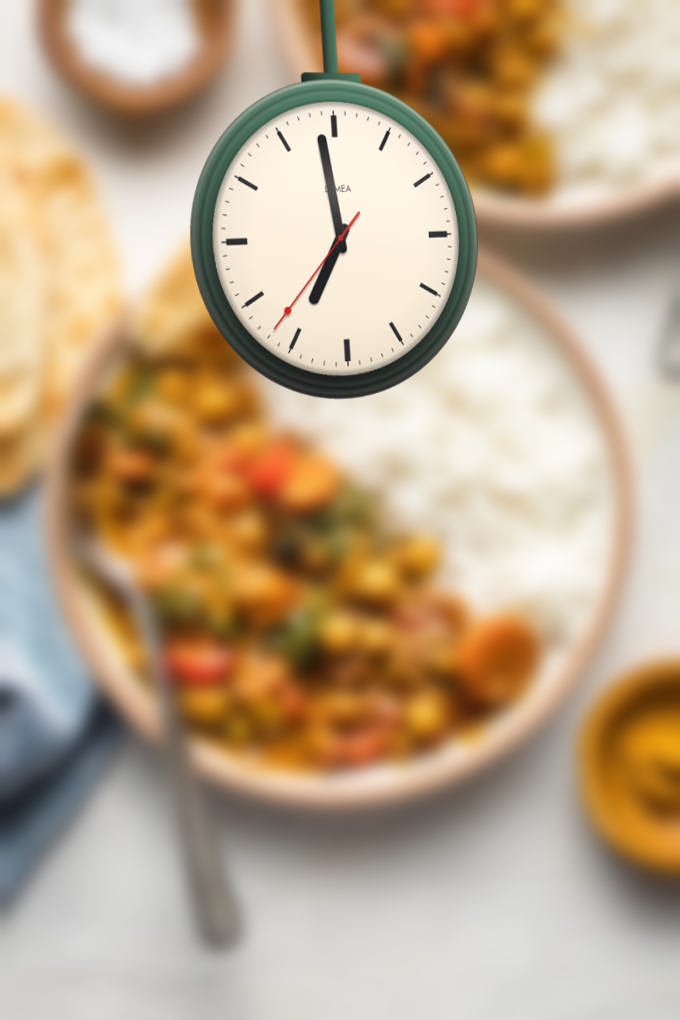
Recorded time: **6:58:37**
